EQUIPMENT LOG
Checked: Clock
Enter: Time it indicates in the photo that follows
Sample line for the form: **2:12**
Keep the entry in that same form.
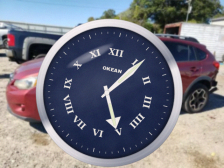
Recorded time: **5:06**
